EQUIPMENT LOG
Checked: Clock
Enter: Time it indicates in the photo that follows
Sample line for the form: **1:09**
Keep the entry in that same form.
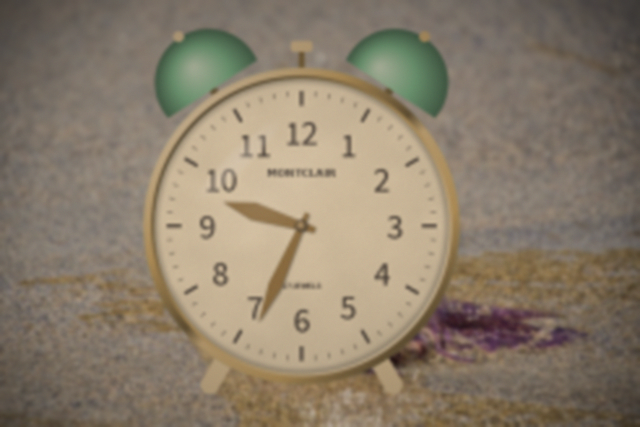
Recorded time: **9:34**
